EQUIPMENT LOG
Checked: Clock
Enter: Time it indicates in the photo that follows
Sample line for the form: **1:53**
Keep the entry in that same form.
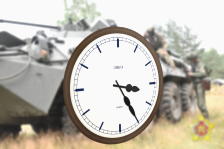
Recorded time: **3:25**
